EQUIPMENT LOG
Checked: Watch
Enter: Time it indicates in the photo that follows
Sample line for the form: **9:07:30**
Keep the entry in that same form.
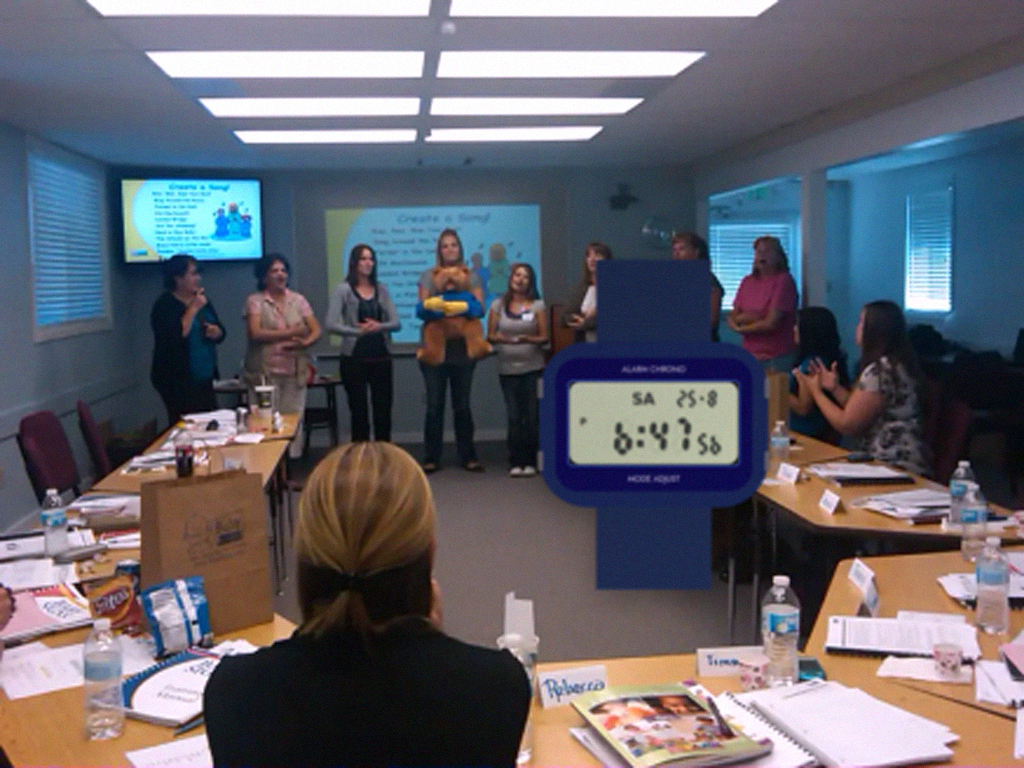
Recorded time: **6:47:56**
